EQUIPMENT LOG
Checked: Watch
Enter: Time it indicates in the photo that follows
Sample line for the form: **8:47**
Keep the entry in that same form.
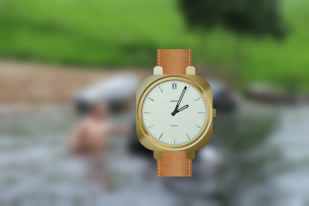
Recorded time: **2:04**
